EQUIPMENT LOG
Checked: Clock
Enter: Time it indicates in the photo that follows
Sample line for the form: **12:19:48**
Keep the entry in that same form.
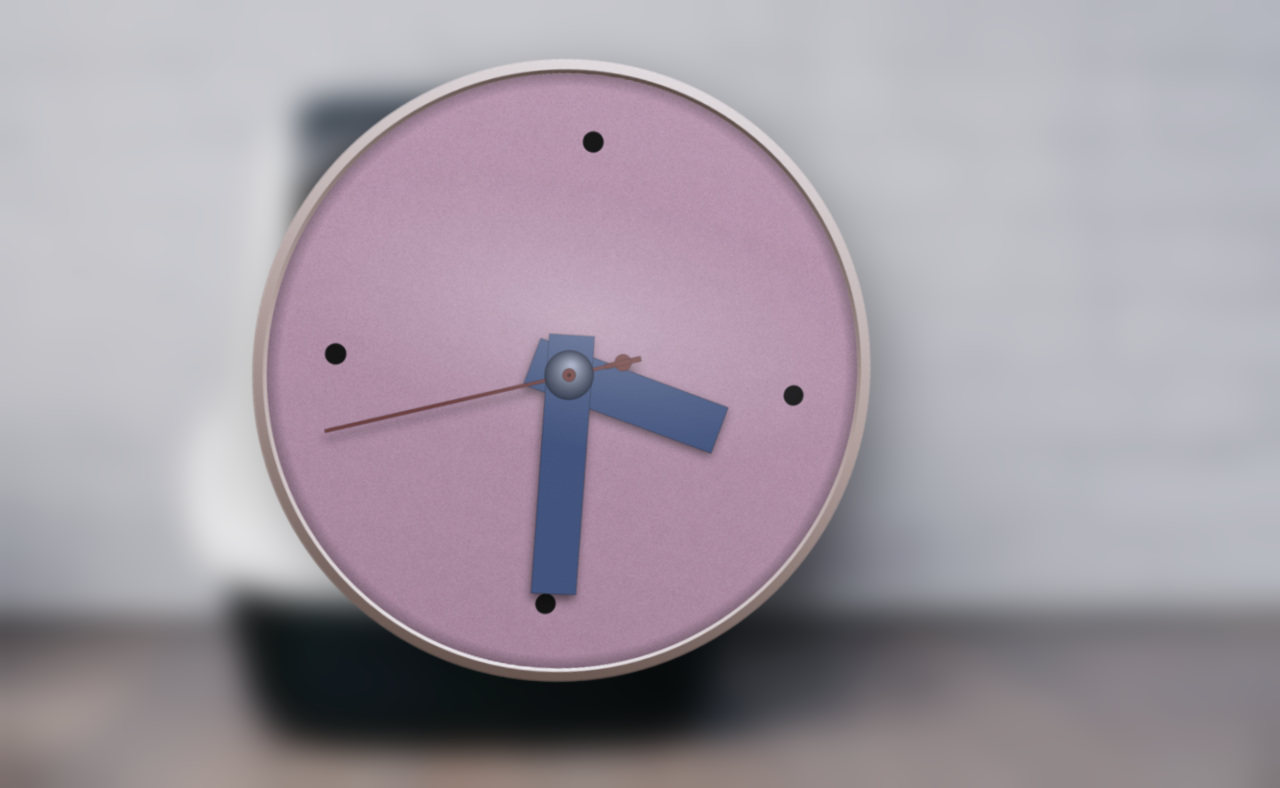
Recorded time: **3:29:42**
